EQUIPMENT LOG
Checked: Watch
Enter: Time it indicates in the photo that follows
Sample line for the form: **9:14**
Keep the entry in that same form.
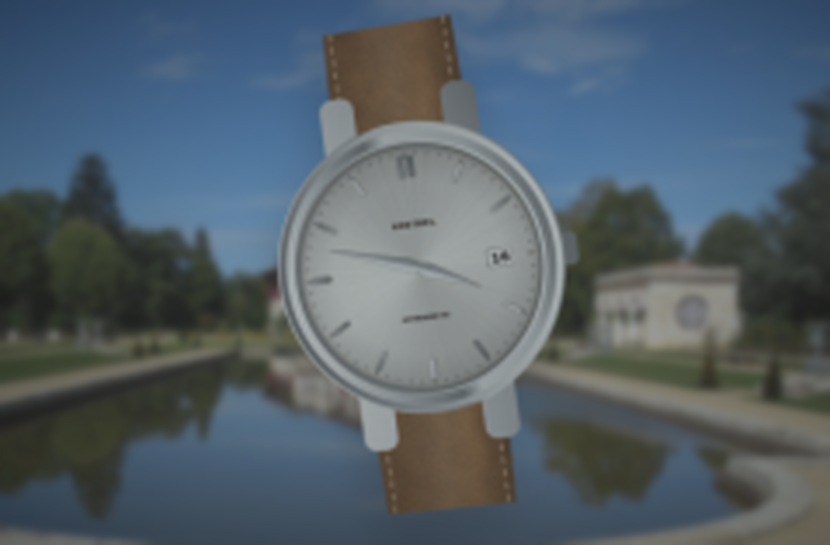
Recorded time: **3:48**
